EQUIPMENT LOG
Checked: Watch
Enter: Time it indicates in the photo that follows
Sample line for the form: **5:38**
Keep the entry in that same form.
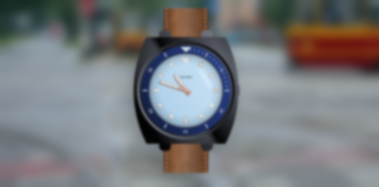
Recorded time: **10:48**
